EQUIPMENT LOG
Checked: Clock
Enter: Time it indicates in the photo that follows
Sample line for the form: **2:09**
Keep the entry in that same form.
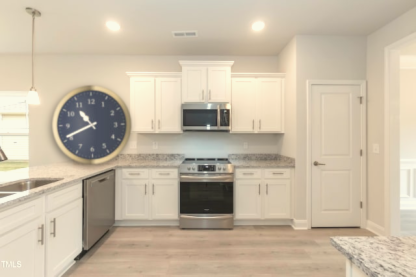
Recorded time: **10:41**
